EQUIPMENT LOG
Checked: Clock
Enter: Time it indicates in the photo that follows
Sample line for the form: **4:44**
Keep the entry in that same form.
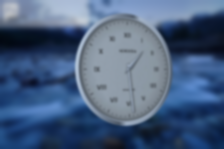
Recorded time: **1:29**
